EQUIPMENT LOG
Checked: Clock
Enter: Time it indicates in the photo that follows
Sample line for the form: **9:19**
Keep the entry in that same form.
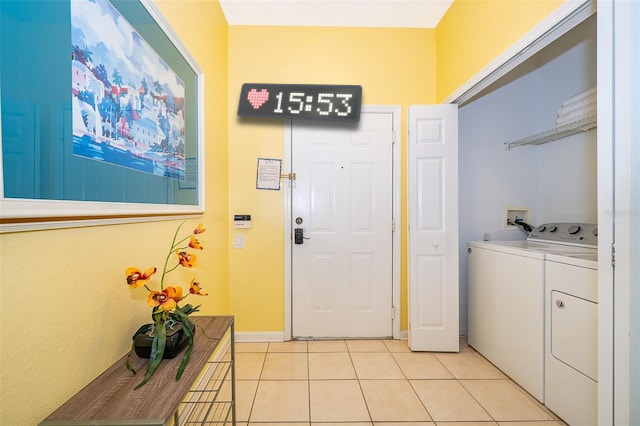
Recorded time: **15:53**
